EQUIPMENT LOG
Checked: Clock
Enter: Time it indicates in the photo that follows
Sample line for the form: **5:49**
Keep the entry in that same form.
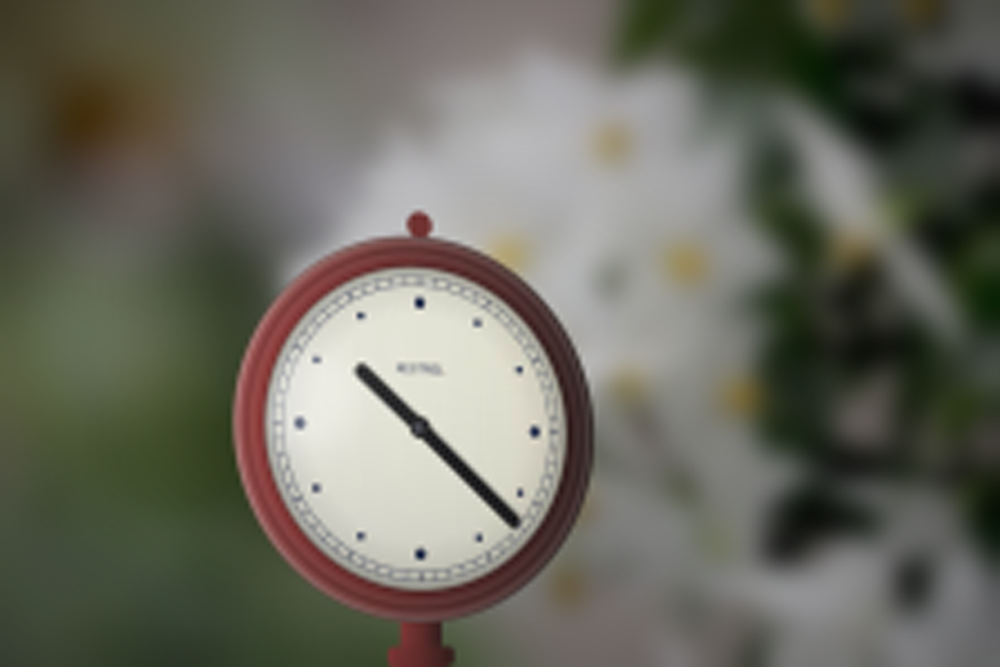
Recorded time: **10:22**
